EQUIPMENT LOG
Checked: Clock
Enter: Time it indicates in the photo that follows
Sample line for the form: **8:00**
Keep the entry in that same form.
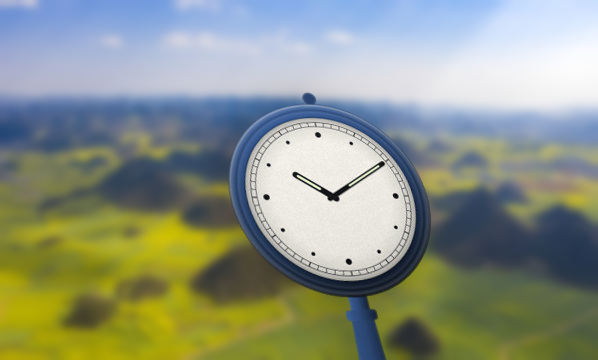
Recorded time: **10:10**
